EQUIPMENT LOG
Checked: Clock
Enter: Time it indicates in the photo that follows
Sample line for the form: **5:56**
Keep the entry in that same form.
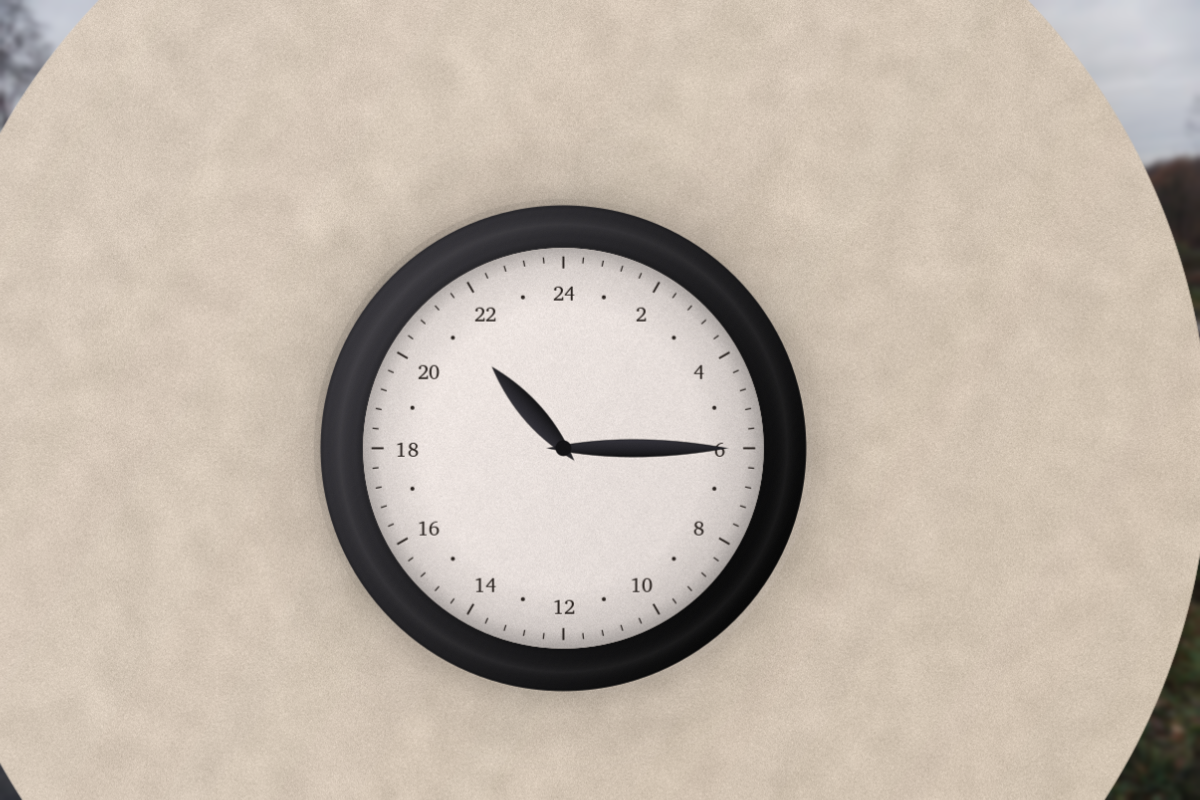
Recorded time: **21:15**
